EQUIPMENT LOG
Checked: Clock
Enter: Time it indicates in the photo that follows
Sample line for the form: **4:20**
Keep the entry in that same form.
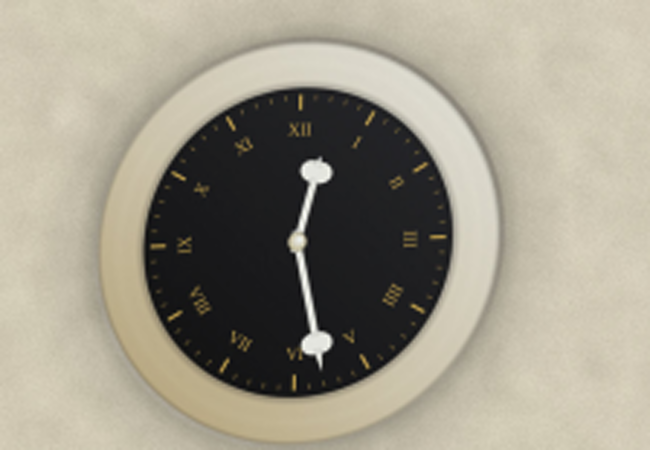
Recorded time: **12:28**
